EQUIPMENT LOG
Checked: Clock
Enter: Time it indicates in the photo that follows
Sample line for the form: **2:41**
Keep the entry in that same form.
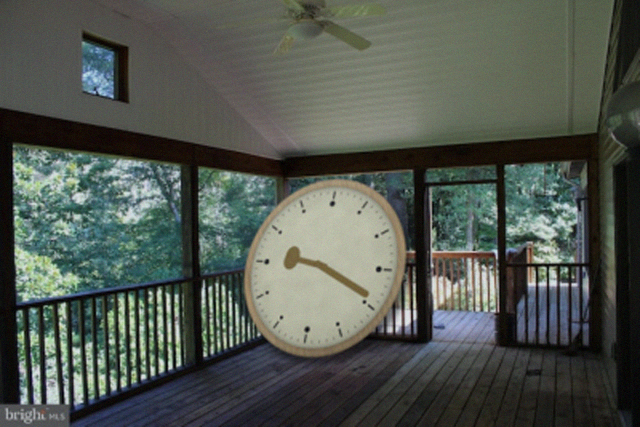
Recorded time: **9:19**
